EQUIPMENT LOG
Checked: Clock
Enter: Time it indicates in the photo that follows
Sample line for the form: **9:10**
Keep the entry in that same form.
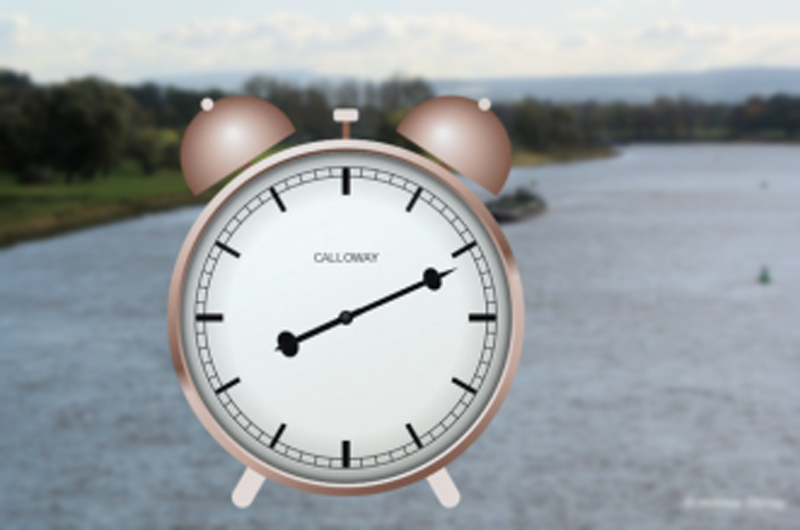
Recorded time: **8:11**
